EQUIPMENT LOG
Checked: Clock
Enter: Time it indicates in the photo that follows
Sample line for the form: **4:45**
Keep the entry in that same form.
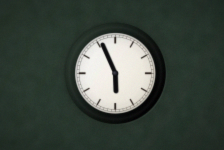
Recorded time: **5:56**
